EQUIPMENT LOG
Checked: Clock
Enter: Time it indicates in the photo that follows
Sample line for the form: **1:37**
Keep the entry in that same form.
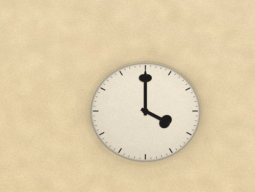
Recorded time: **4:00**
